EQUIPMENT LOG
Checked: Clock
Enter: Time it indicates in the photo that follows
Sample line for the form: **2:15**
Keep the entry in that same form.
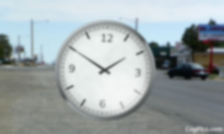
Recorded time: **1:50**
